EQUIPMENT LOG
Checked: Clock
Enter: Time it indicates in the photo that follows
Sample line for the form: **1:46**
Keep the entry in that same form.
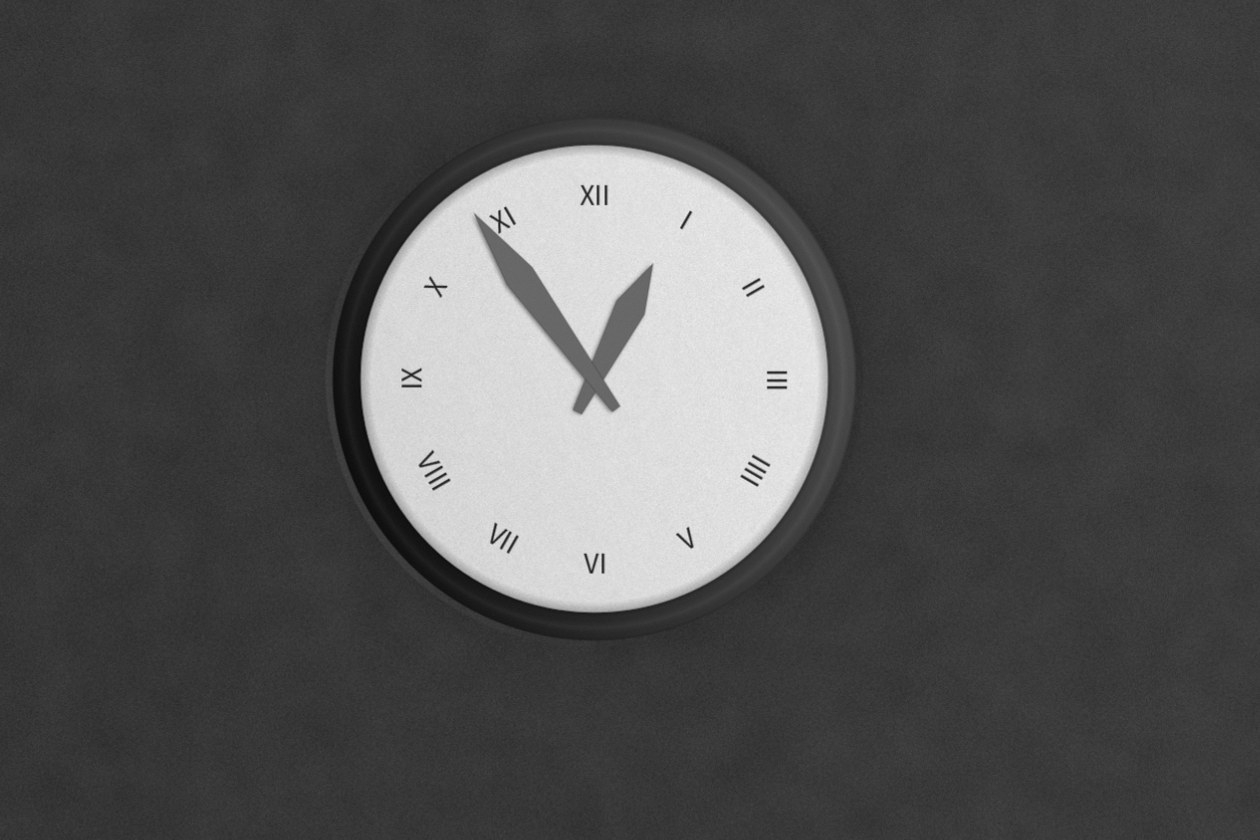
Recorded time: **12:54**
